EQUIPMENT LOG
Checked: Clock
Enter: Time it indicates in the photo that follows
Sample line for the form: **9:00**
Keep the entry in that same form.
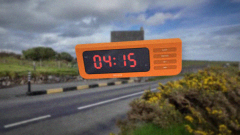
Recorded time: **4:15**
